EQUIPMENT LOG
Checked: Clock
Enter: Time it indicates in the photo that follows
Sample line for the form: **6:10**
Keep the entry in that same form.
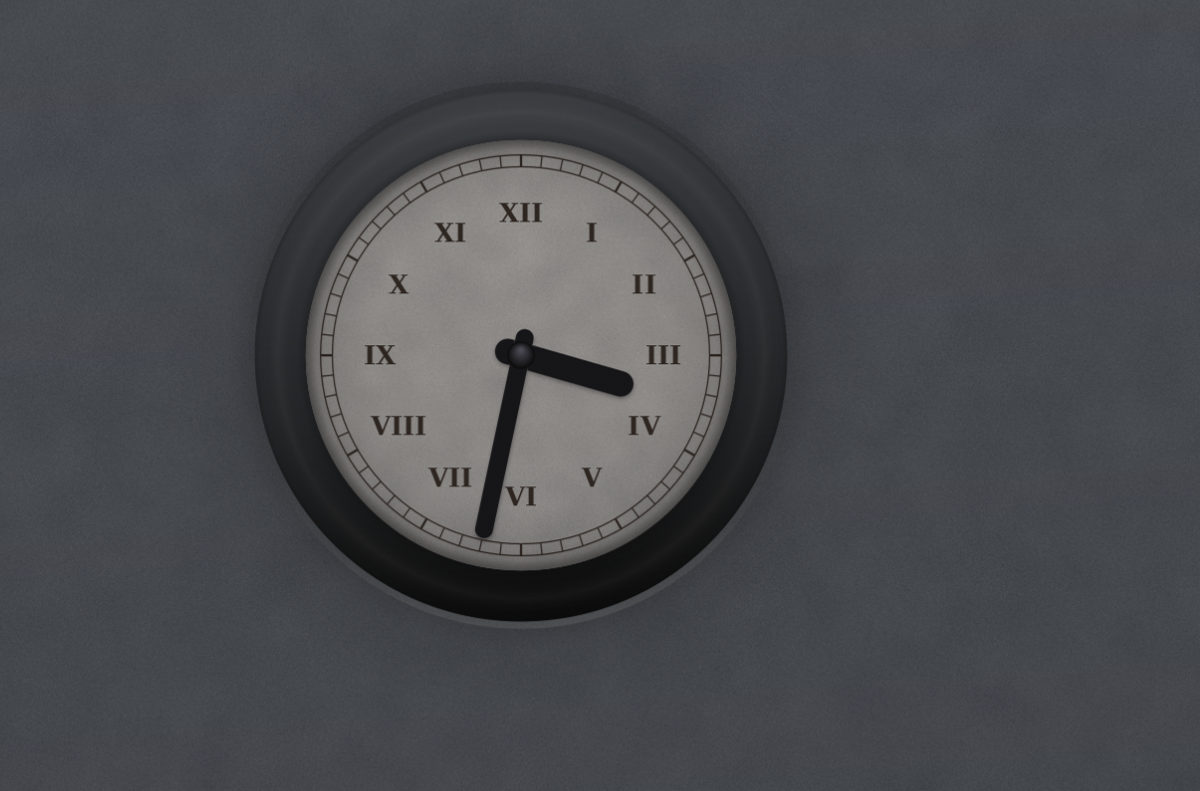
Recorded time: **3:32**
